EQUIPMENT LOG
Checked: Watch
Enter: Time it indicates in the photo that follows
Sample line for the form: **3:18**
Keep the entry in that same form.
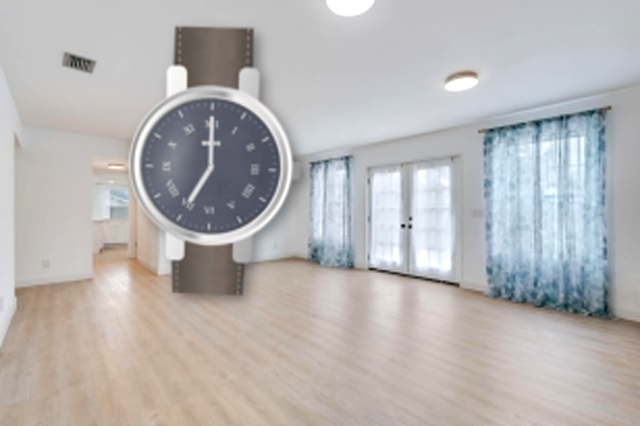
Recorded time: **7:00**
